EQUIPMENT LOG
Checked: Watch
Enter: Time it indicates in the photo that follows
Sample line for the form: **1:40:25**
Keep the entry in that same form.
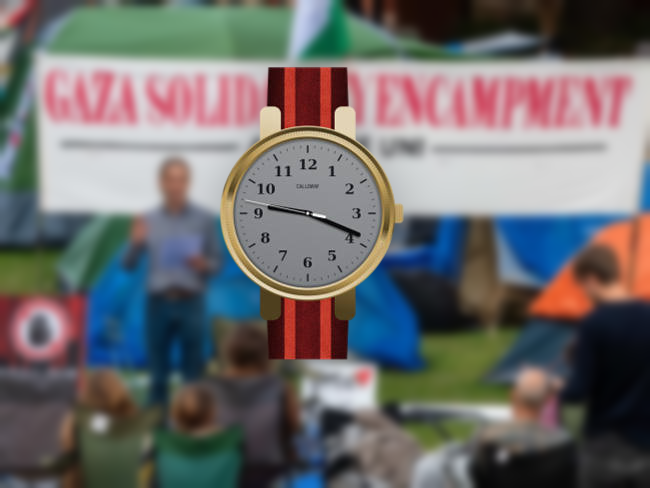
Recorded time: **9:18:47**
